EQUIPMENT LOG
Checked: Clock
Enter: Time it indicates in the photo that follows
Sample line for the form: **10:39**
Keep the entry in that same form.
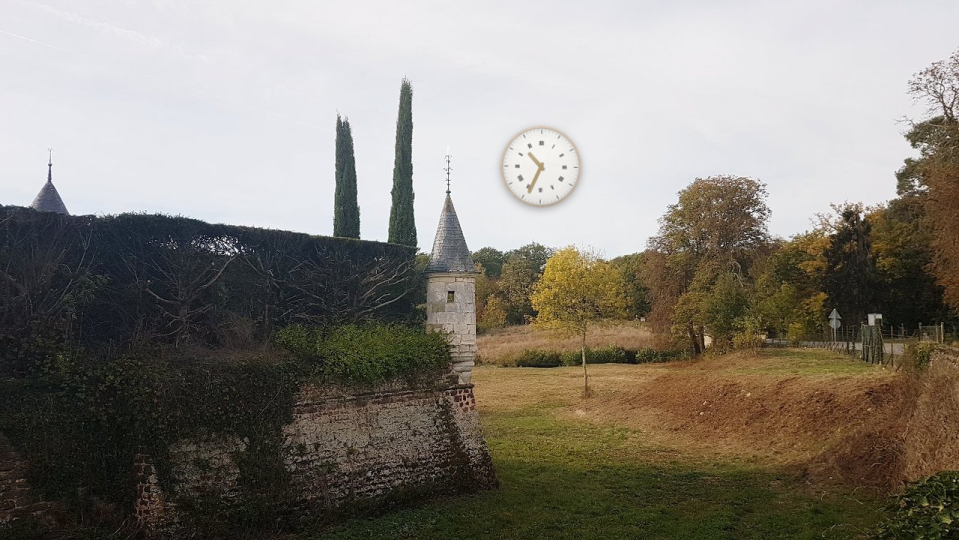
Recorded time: **10:34**
